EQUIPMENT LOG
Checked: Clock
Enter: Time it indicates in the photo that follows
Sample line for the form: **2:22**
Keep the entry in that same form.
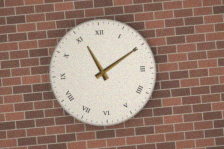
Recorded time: **11:10**
